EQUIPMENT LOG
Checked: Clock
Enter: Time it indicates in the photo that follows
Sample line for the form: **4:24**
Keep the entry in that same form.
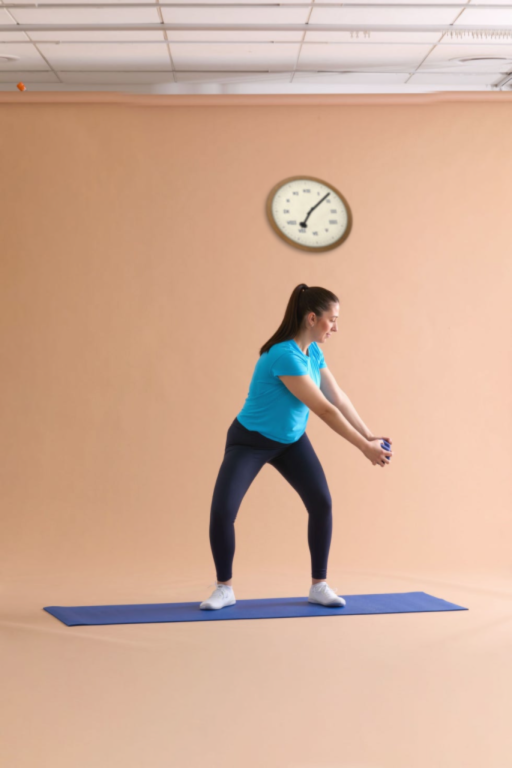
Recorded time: **7:08**
